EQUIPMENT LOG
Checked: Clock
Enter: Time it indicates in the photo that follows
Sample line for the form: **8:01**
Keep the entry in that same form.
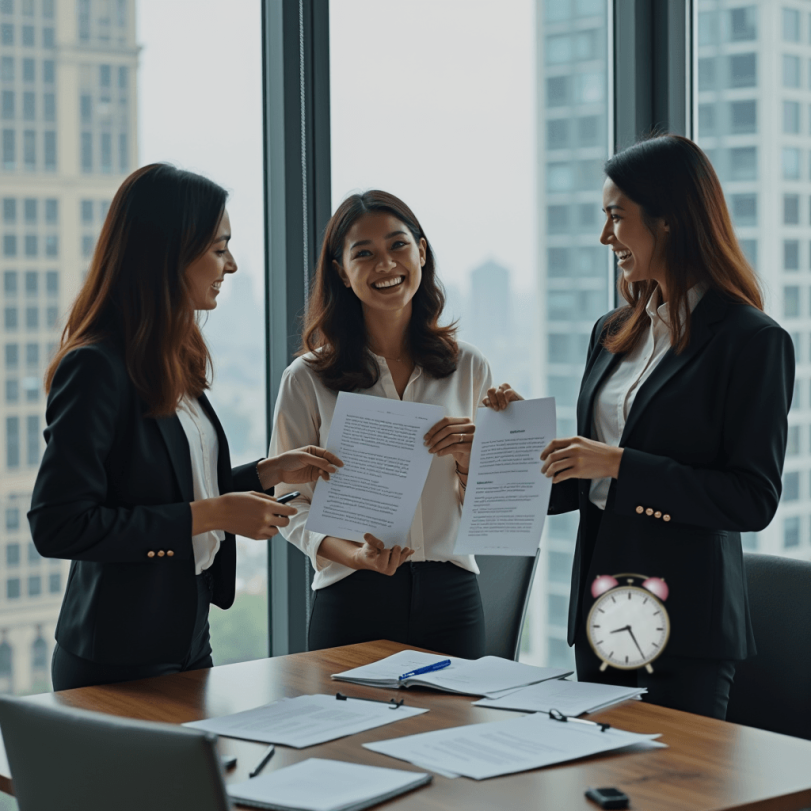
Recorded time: **8:25**
